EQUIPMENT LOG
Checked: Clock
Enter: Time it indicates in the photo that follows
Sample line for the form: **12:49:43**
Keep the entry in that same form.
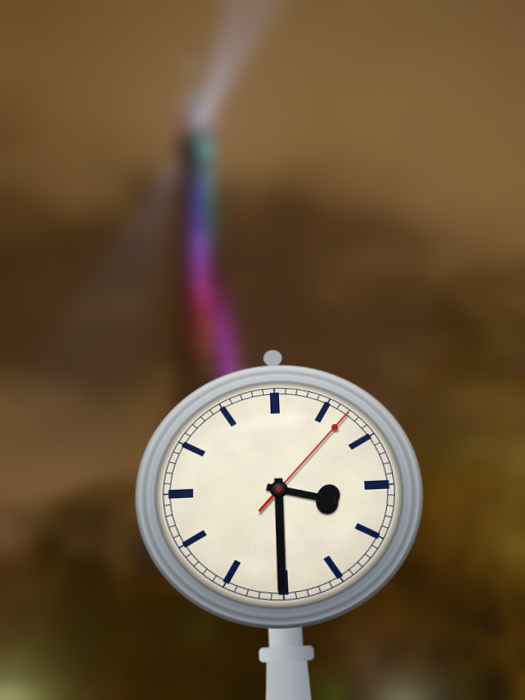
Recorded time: **3:30:07**
